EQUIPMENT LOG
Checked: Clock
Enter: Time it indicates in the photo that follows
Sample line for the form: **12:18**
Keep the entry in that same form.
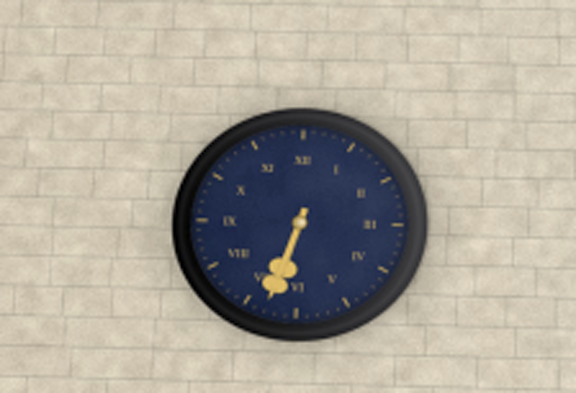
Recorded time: **6:33**
